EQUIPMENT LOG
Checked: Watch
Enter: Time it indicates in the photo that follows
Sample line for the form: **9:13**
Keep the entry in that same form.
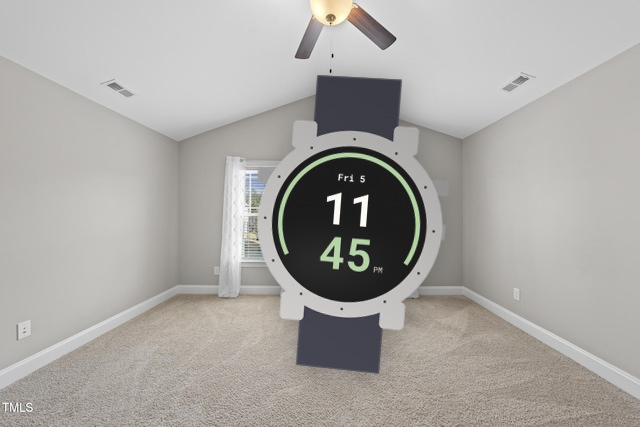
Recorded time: **11:45**
